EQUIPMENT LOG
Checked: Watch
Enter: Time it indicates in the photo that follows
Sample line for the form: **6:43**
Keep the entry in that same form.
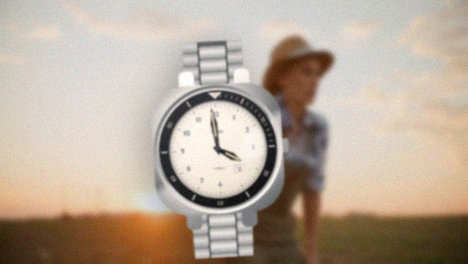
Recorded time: **3:59**
